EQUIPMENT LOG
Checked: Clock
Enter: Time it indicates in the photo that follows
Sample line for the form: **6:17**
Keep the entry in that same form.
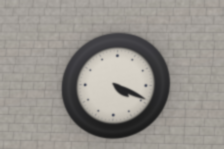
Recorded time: **4:19**
